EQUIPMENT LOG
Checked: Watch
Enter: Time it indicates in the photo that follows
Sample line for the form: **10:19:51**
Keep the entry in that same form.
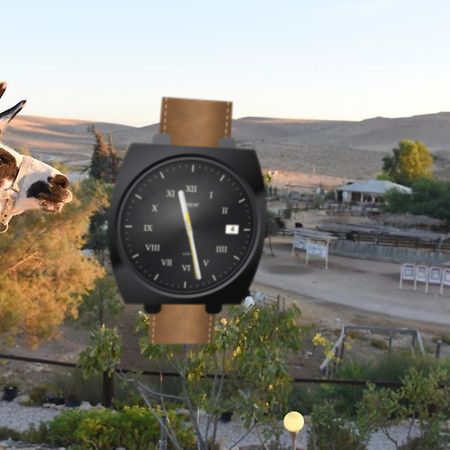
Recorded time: **11:27:28**
